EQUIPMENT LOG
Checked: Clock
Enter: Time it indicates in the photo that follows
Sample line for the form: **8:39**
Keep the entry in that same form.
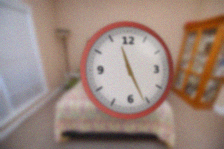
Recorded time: **11:26**
